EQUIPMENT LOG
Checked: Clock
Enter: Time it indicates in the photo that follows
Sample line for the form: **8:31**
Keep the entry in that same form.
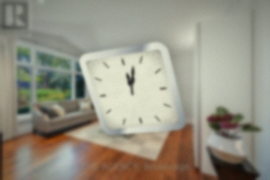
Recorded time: **12:03**
